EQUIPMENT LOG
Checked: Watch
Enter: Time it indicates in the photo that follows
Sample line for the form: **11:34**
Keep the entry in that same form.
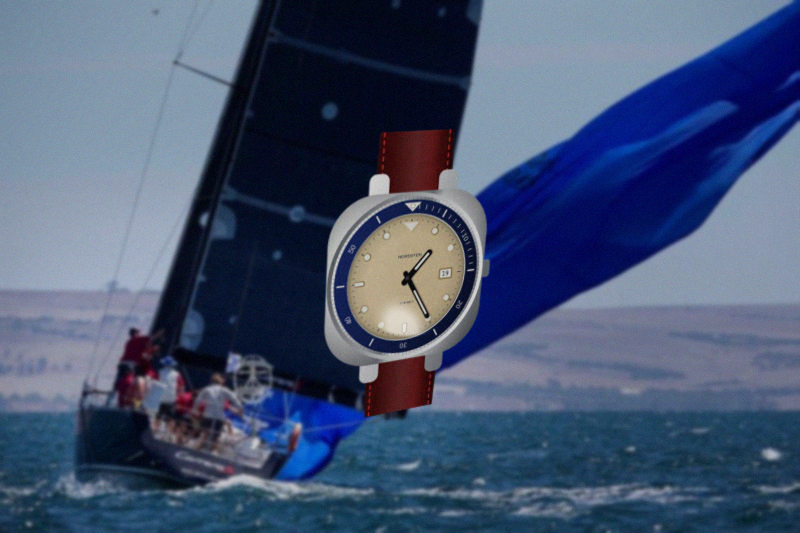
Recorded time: **1:25**
